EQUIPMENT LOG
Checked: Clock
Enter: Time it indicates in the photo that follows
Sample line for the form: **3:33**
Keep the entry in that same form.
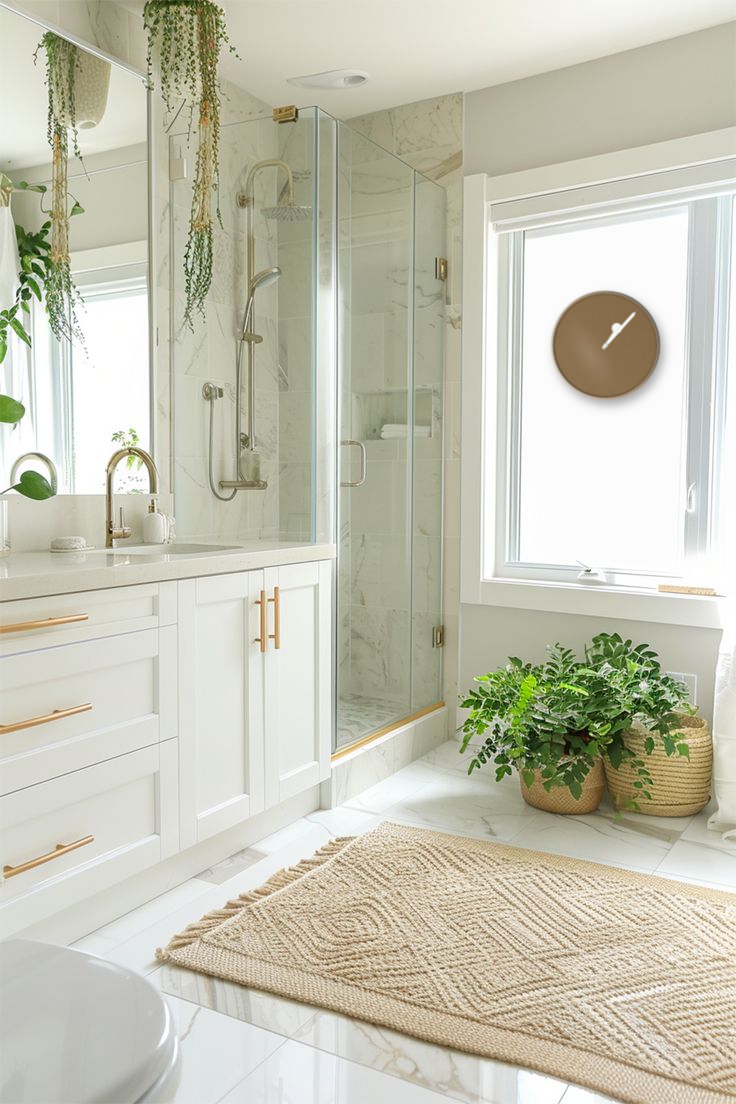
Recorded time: **1:07**
